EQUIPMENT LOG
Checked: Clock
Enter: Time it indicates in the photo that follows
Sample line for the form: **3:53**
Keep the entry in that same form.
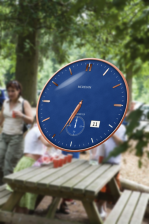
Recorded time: **6:34**
